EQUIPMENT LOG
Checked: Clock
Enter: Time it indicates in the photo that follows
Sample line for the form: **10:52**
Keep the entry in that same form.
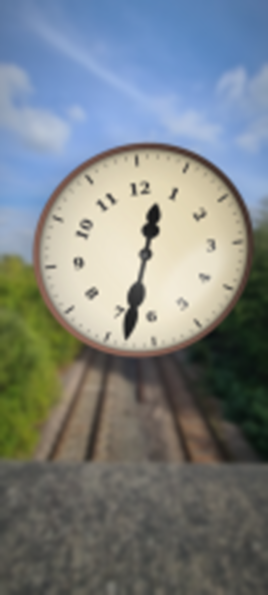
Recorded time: **12:33**
